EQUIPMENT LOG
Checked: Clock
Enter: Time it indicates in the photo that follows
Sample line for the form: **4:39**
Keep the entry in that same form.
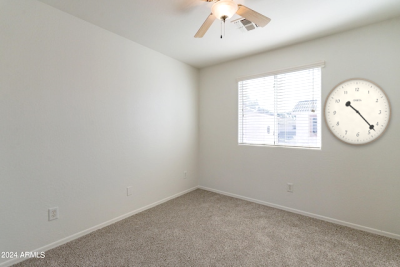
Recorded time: **10:23**
